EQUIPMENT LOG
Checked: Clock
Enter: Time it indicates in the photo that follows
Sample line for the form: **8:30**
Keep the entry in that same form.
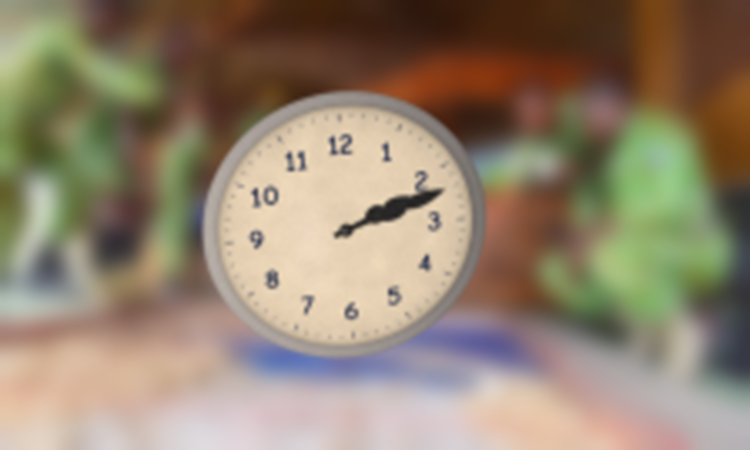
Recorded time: **2:12**
